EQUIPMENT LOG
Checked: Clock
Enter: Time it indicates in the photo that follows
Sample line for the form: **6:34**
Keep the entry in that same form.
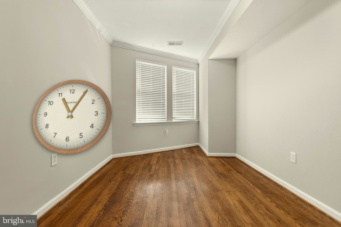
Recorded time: **11:05**
